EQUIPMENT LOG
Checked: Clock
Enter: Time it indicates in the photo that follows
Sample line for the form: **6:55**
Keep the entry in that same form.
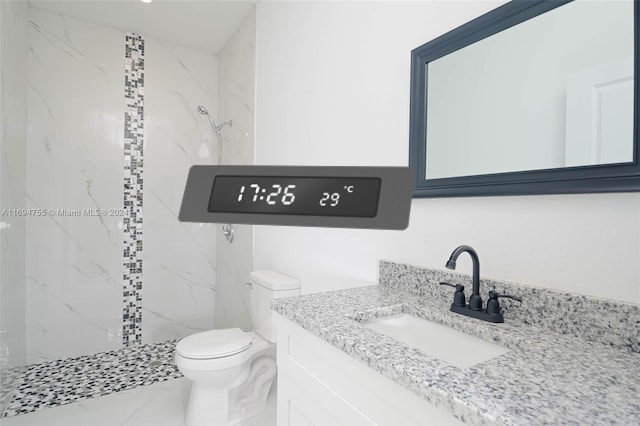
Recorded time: **17:26**
